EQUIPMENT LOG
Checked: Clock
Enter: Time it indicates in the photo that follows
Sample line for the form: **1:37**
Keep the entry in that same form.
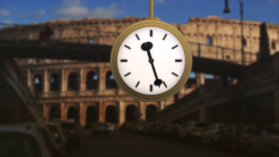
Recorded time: **11:27**
